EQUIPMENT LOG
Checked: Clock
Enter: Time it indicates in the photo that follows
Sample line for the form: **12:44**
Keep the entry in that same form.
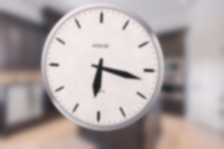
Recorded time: **6:17**
